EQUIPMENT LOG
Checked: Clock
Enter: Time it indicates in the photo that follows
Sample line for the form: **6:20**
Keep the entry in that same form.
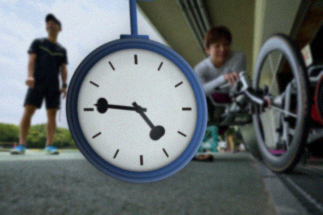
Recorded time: **4:46**
